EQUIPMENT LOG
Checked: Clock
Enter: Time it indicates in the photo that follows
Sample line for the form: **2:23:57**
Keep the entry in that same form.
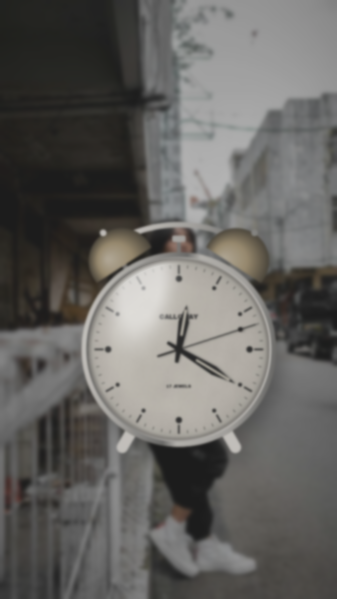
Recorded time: **12:20:12**
